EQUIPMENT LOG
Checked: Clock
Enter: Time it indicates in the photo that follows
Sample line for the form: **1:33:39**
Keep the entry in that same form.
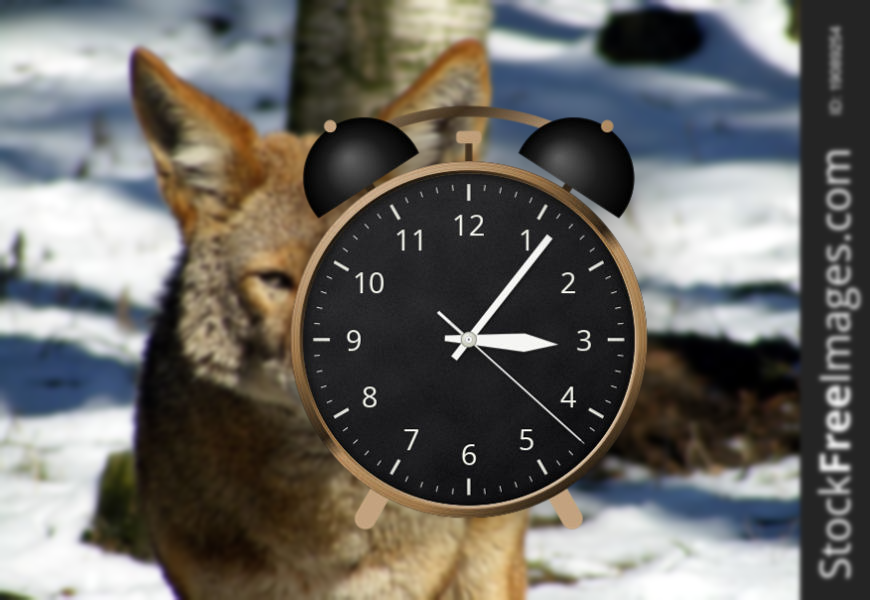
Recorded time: **3:06:22**
